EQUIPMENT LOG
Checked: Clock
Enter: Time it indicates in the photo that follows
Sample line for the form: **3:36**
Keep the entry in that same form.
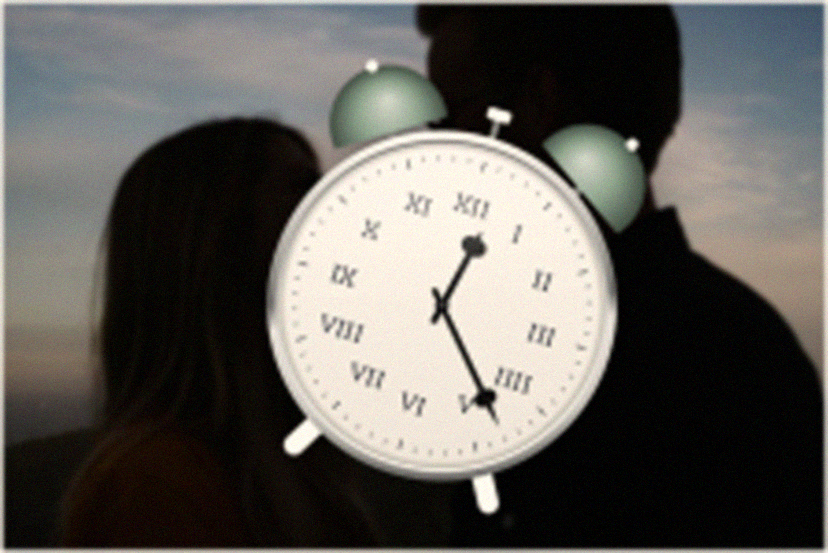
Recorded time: **12:23**
